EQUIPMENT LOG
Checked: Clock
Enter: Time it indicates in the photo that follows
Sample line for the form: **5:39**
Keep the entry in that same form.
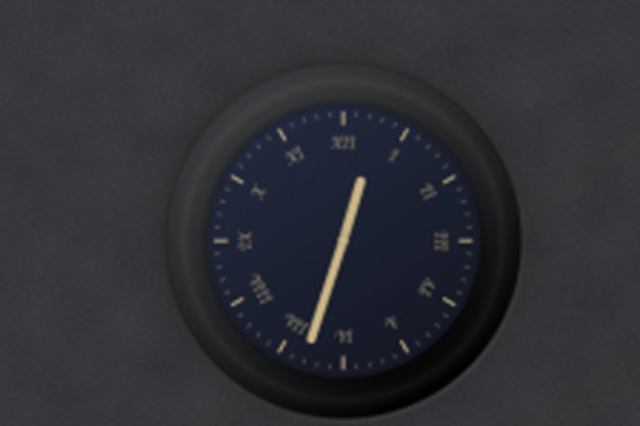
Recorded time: **12:33**
